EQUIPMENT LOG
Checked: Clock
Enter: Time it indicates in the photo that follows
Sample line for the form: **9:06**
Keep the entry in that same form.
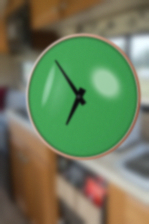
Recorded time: **6:54**
